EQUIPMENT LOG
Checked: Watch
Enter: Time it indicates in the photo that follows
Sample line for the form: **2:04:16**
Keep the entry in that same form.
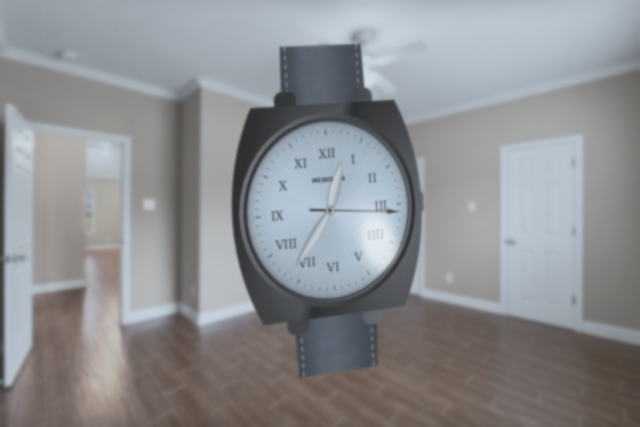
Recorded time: **12:36:16**
